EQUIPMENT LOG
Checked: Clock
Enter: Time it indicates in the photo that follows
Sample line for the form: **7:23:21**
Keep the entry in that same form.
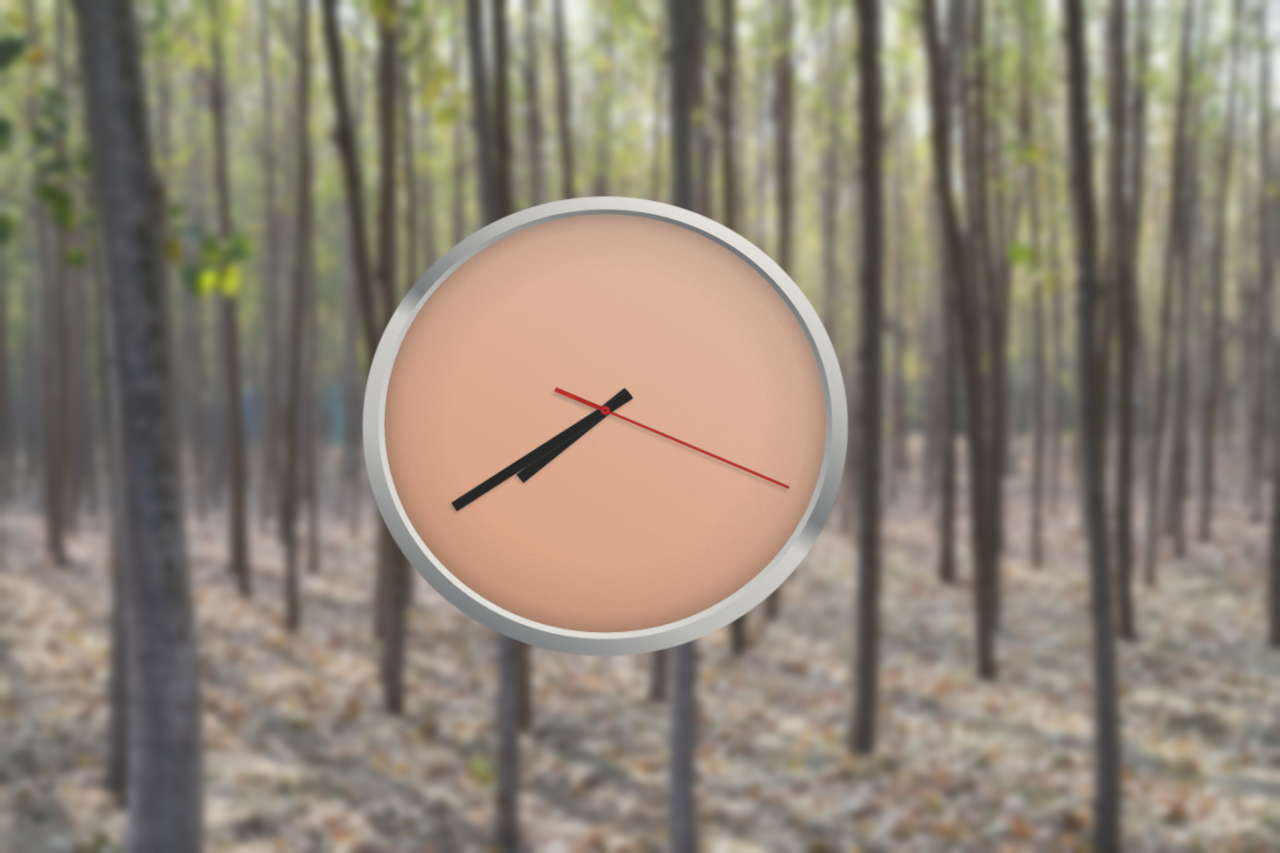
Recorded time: **7:39:19**
